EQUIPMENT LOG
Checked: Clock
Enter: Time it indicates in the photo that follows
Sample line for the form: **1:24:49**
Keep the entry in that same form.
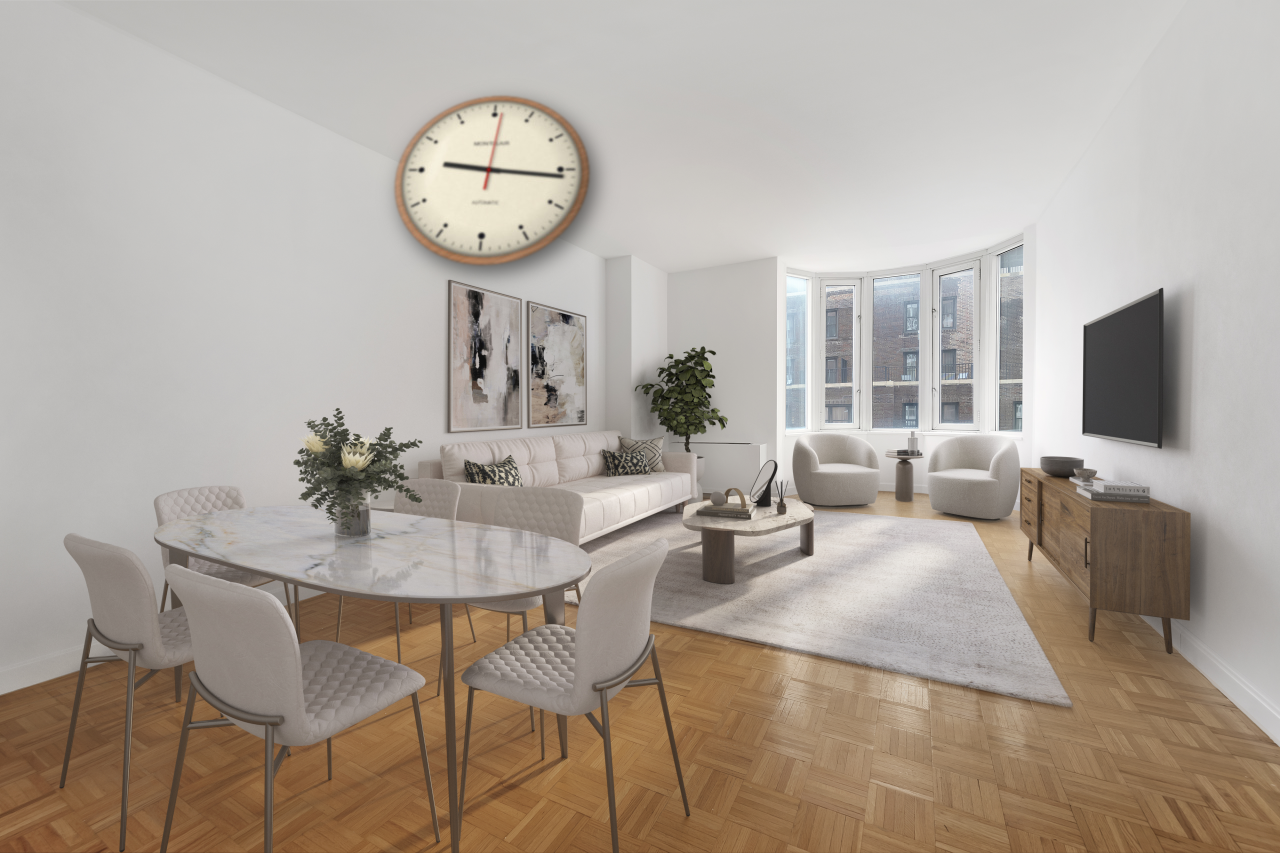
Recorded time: **9:16:01**
